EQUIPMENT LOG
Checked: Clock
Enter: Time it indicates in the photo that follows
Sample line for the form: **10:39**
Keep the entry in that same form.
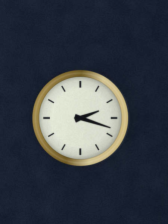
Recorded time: **2:18**
